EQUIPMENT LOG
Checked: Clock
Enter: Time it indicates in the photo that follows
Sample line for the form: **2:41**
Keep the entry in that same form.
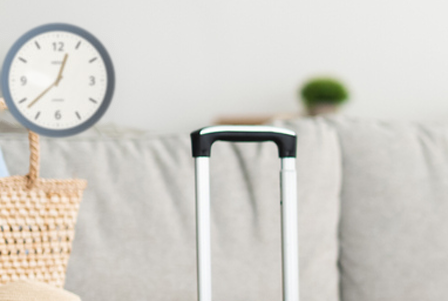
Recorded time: **12:38**
